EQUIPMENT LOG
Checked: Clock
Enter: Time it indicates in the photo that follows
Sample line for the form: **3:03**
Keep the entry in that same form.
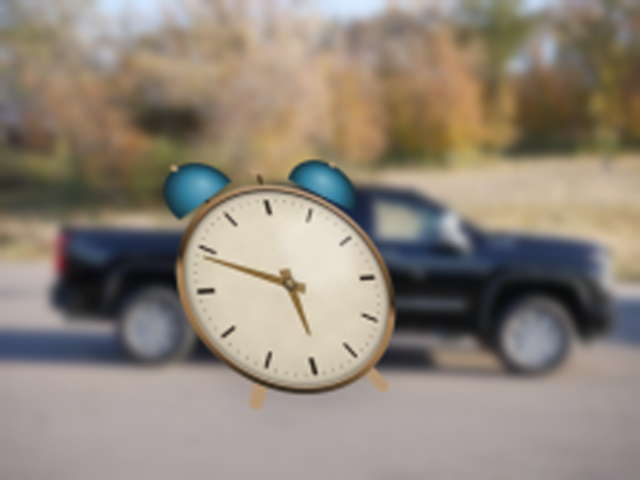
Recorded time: **5:49**
